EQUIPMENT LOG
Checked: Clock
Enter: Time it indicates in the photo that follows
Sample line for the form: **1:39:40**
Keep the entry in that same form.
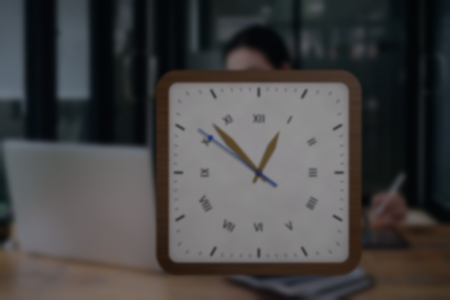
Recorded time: **12:52:51**
